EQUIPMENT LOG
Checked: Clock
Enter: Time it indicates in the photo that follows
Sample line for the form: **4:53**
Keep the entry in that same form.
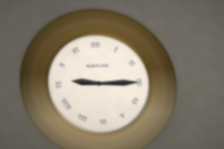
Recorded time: **9:15**
